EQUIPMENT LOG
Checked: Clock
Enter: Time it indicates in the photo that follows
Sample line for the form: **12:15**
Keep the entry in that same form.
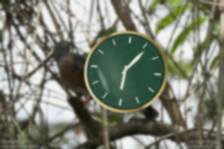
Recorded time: **6:06**
